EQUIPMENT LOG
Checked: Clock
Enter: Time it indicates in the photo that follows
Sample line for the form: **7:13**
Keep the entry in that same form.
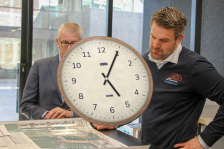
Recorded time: **5:05**
